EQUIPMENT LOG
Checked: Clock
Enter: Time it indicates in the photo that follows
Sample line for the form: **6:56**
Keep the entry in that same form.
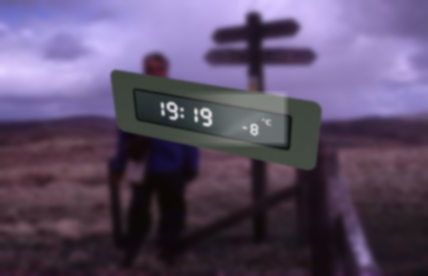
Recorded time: **19:19**
